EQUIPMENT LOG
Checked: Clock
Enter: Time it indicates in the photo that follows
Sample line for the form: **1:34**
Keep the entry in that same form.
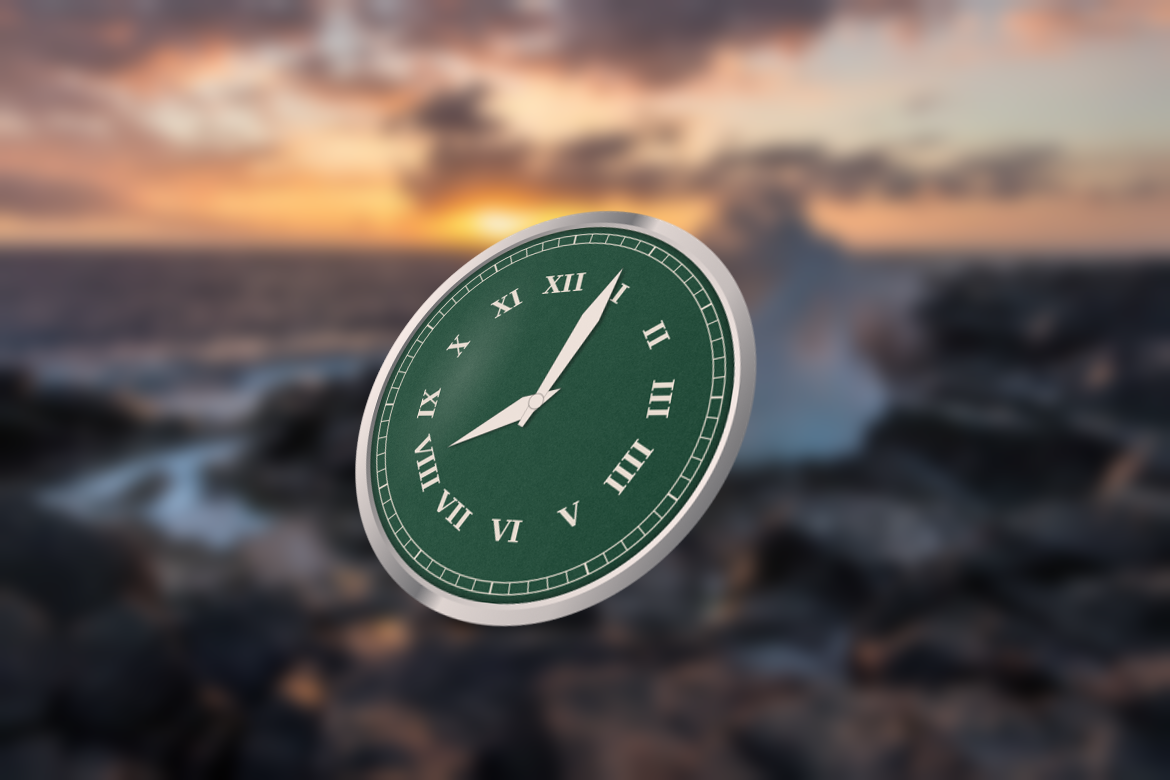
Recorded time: **8:04**
